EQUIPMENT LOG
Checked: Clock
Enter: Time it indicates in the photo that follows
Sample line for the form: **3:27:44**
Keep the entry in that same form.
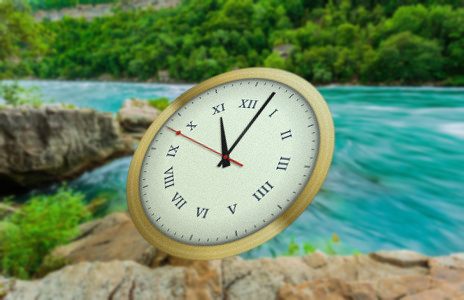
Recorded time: **11:02:48**
